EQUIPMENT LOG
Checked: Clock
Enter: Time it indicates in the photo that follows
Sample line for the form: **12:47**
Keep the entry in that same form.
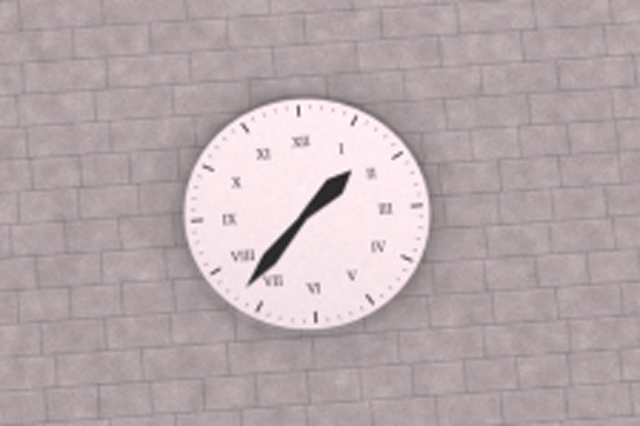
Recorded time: **1:37**
